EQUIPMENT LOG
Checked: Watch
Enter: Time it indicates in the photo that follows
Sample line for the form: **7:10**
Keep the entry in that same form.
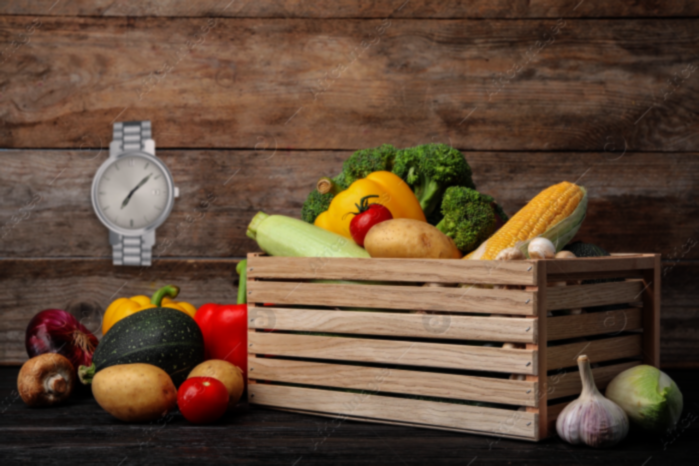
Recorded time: **7:08**
